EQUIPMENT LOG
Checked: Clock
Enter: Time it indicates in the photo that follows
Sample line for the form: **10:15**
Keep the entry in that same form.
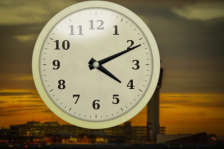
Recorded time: **4:11**
